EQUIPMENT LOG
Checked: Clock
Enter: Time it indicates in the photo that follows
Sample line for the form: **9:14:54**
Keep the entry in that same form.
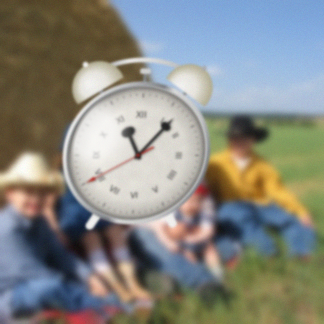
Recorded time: **11:06:40**
